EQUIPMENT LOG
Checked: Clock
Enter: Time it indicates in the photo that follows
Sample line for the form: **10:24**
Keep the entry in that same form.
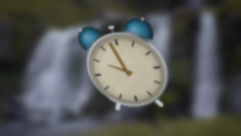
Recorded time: **9:58**
